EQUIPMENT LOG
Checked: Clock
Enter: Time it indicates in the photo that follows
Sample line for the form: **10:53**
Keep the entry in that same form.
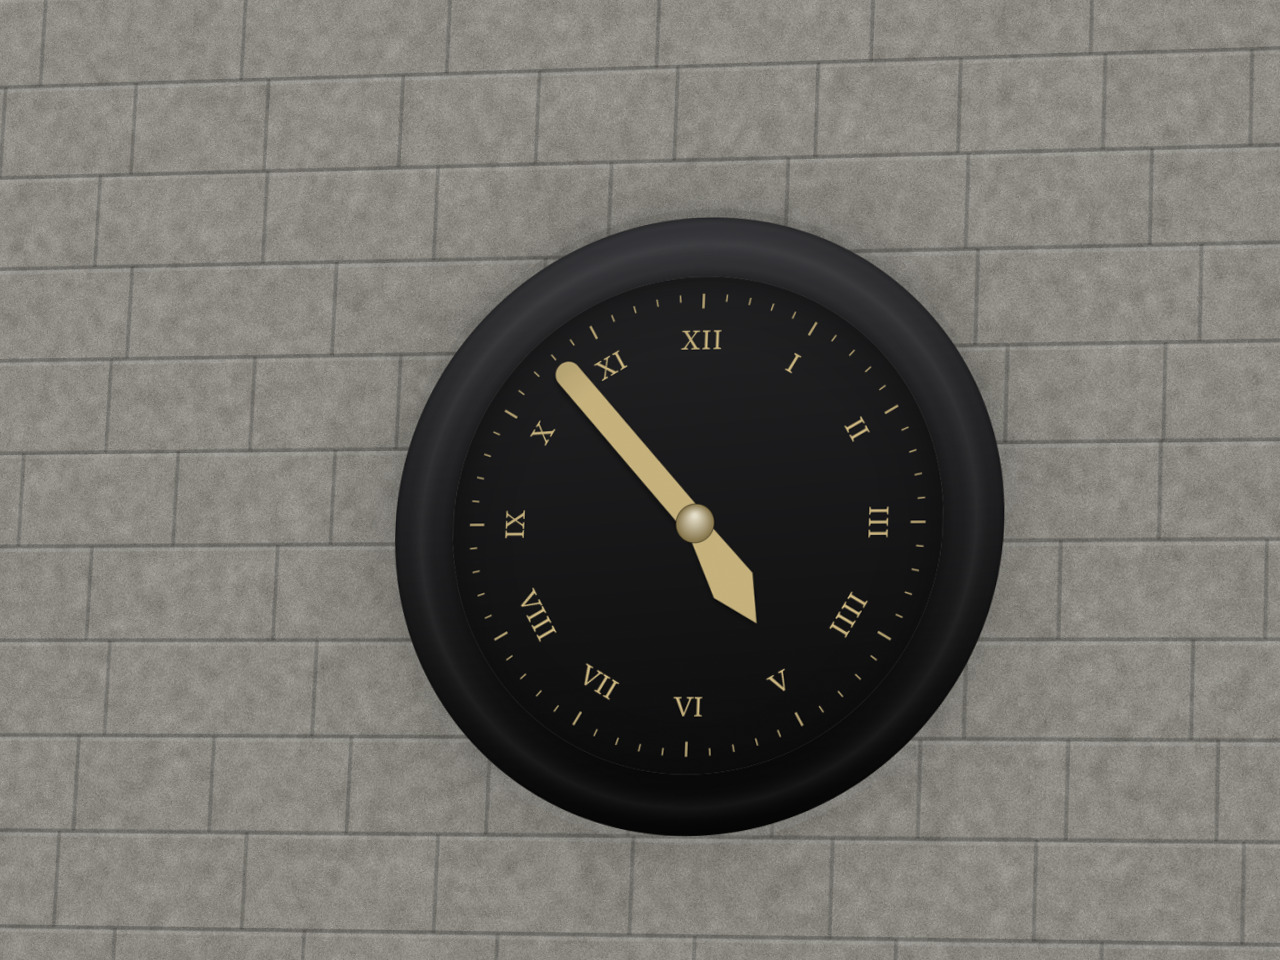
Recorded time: **4:53**
